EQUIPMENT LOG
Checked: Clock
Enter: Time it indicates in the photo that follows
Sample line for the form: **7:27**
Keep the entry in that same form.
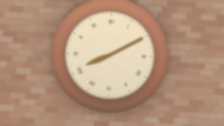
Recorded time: **8:10**
